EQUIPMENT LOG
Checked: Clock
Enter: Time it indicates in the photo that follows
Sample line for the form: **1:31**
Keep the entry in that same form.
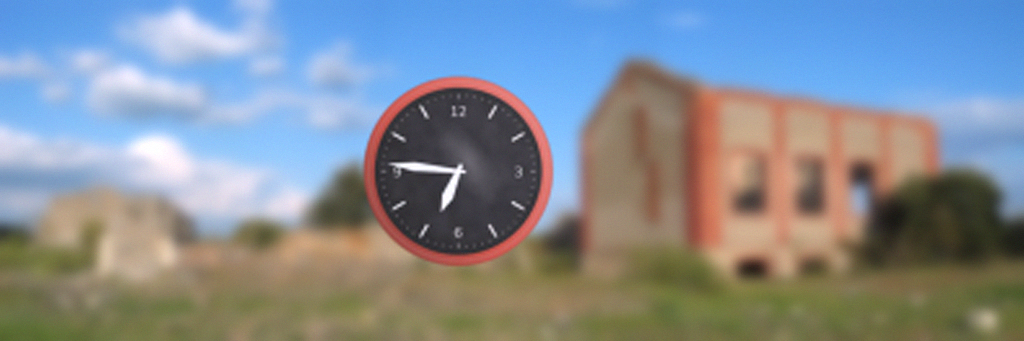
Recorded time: **6:46**
